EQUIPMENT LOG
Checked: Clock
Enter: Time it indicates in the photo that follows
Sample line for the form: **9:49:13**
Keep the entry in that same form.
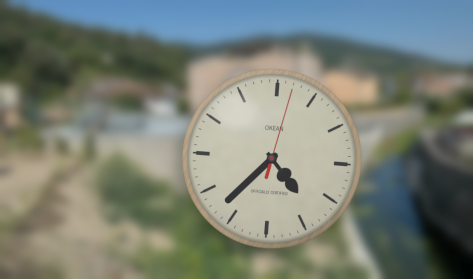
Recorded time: **4:37:02**
